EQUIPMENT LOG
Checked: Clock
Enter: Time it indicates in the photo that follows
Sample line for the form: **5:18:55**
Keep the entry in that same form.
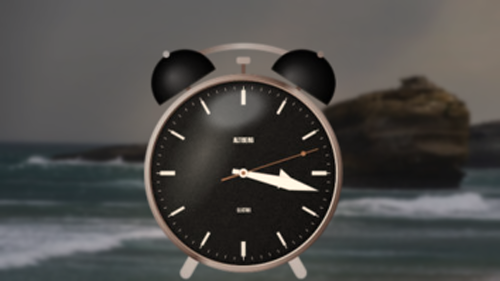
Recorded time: **3:17:12**
